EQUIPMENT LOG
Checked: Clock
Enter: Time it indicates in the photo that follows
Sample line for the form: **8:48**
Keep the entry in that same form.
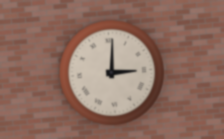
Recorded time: **3:01**
